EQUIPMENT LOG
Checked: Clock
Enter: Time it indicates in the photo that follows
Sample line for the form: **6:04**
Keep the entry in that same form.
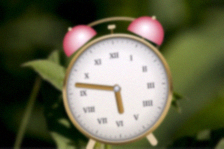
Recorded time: **5:47**
